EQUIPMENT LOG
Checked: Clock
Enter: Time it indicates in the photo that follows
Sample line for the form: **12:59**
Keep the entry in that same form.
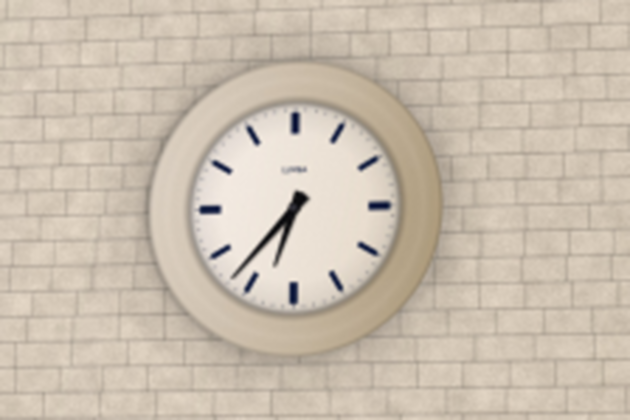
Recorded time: **6:37**
